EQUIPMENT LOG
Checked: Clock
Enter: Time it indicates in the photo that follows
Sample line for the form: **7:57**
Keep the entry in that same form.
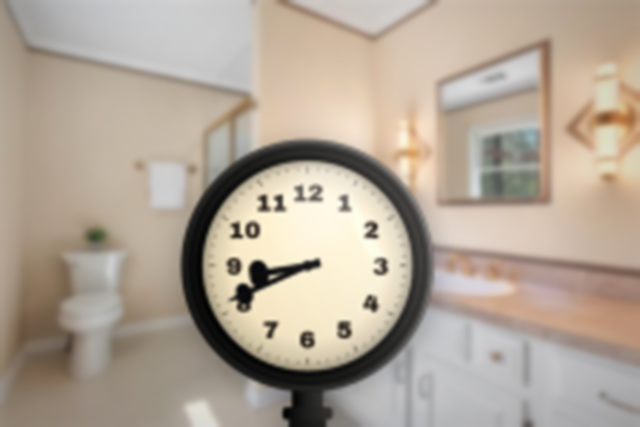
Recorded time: **8:41**
